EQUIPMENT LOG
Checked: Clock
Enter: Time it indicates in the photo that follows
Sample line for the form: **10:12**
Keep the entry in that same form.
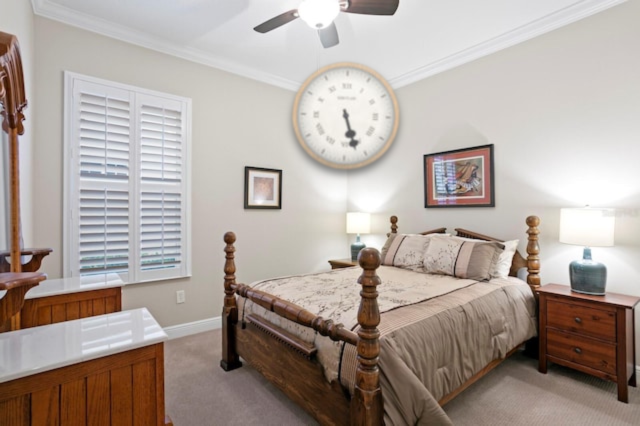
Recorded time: **5:27**
